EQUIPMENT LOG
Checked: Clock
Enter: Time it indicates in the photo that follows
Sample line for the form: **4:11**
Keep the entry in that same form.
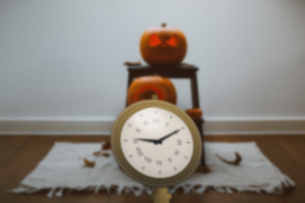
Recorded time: **9:10**
